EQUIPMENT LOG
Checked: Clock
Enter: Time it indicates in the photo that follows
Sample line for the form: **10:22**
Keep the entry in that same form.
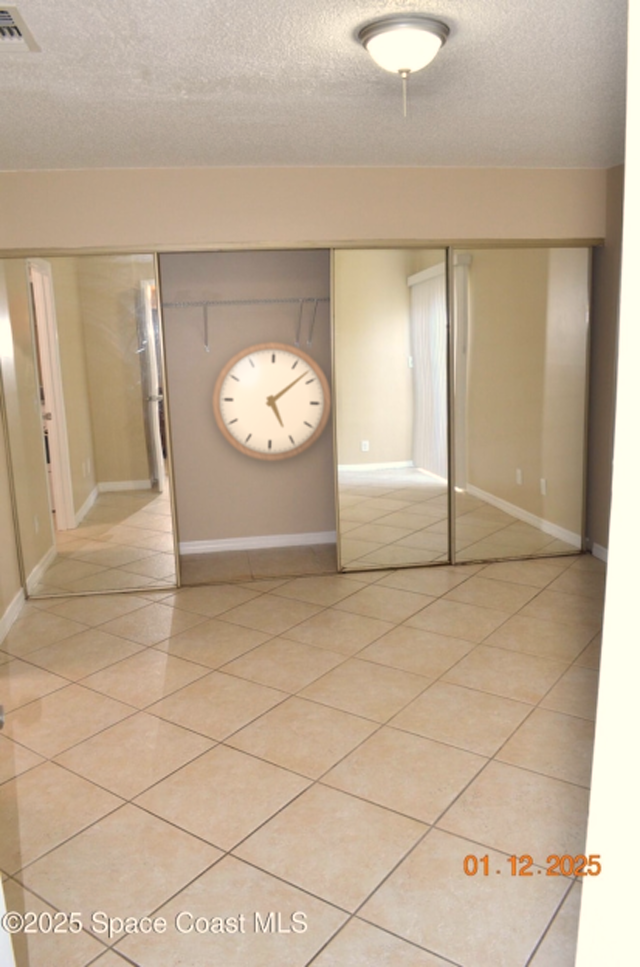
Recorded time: **5:08**
